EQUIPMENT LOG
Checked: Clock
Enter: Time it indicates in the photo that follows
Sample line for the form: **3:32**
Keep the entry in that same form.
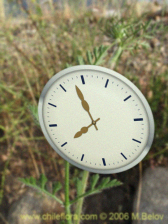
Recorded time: **7:58**
